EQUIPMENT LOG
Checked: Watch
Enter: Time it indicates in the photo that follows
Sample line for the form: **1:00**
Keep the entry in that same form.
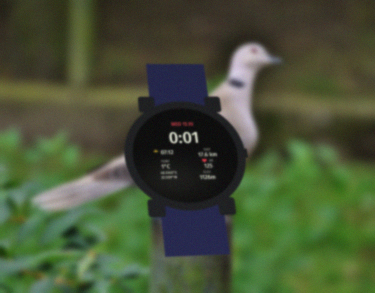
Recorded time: **0:01**
